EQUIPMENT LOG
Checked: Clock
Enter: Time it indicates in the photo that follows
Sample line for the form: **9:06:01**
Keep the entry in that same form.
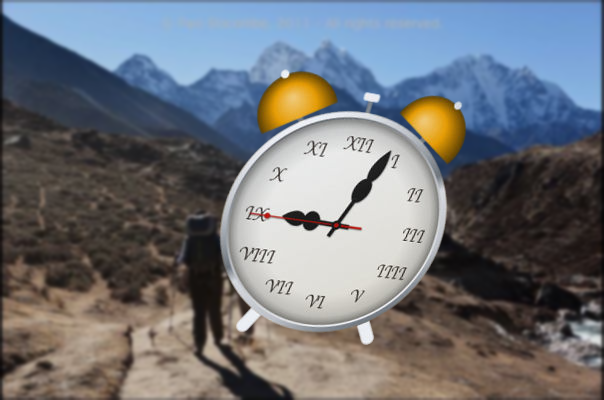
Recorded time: **9:03:45**
